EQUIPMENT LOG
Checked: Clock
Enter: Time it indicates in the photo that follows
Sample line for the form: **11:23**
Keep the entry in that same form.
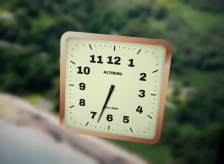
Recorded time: **6:33**
